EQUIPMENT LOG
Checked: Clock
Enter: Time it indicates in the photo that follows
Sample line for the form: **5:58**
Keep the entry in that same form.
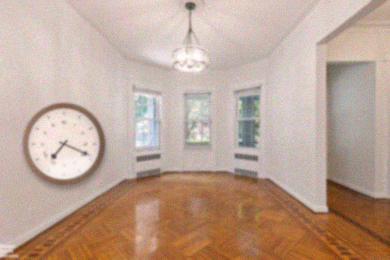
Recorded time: **7:19**
